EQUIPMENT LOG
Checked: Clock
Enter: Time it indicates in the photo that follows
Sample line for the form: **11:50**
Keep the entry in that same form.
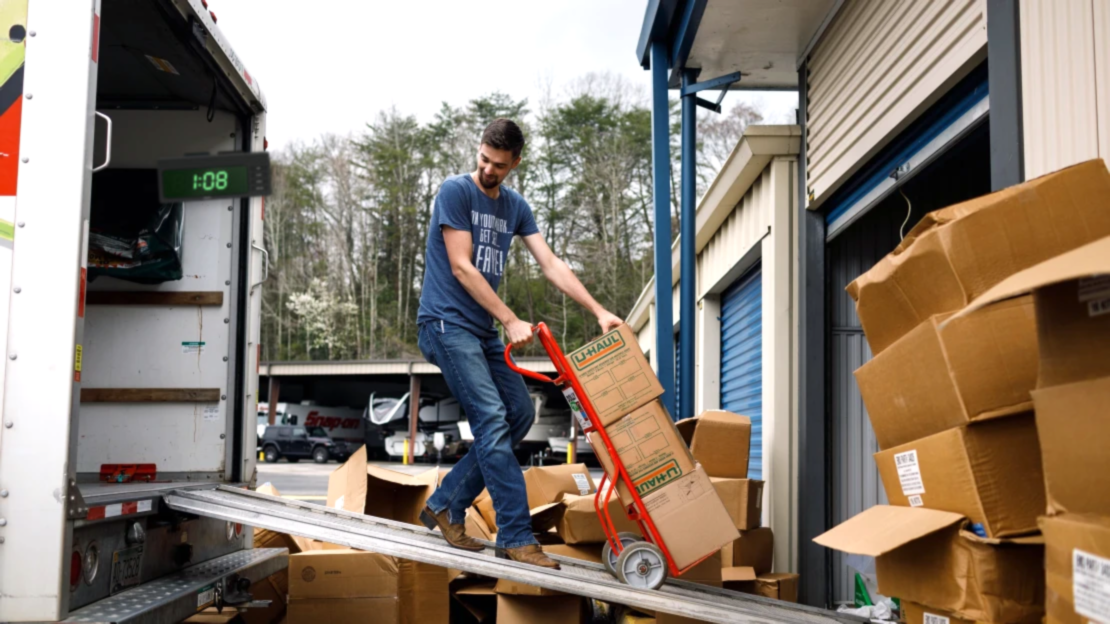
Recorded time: **1:08**
